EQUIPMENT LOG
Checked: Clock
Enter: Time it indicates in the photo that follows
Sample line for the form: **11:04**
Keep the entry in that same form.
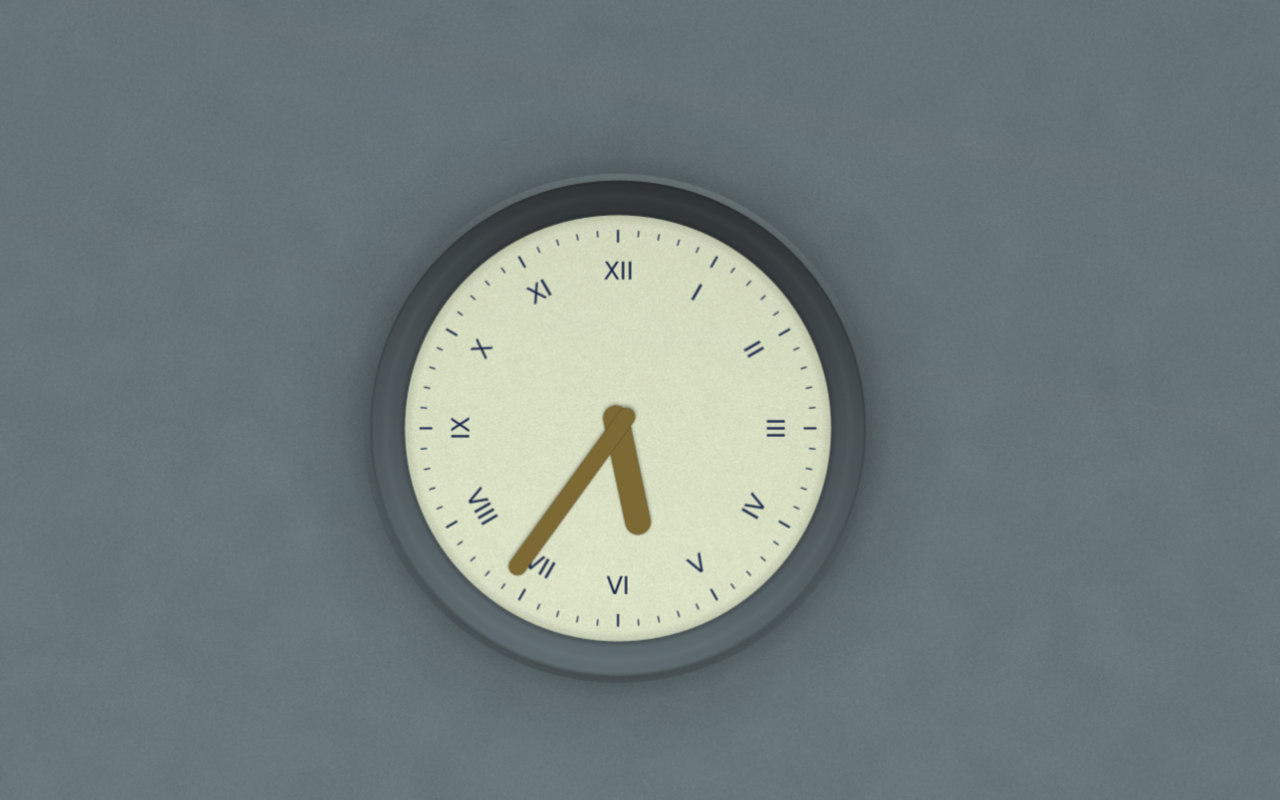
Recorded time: **5:36**
